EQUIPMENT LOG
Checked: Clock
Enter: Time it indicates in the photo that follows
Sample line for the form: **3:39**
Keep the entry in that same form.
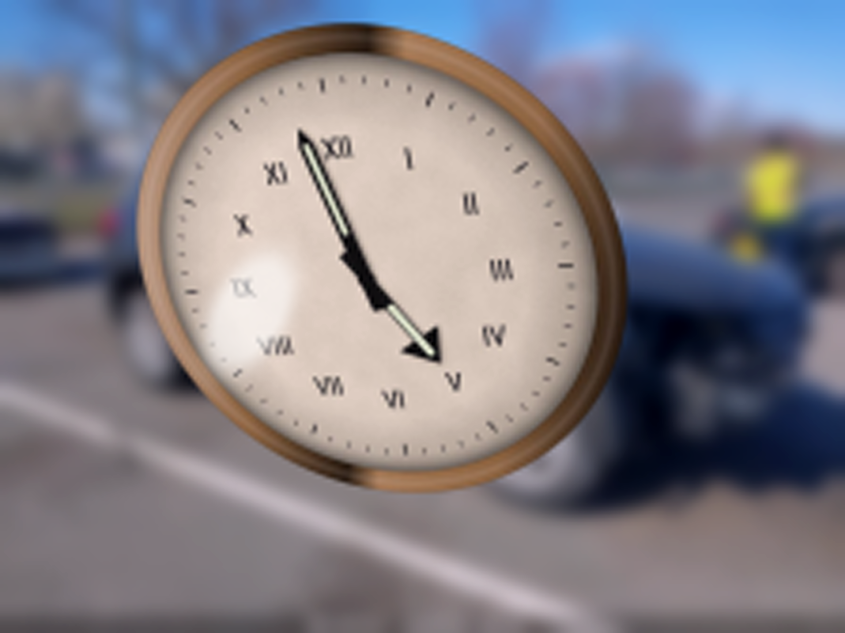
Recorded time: **4:58**
